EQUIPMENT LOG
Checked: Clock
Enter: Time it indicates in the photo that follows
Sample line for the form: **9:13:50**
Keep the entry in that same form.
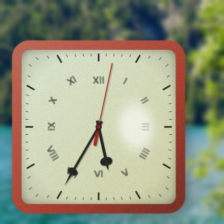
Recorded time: **5:35:02**
